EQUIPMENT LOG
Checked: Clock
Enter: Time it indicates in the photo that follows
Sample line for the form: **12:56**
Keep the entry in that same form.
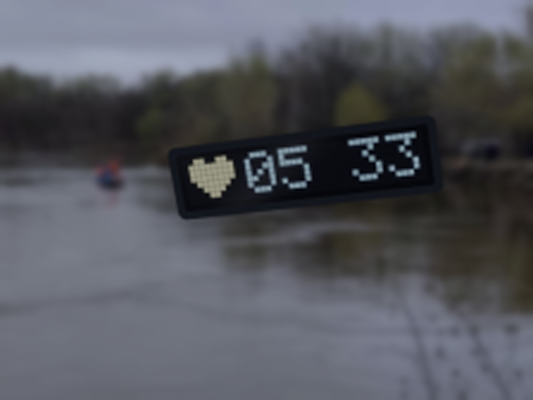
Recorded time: **5:33**
